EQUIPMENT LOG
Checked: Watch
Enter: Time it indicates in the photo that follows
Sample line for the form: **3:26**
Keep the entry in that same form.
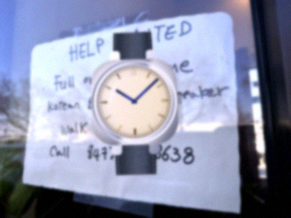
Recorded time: **10:08**
